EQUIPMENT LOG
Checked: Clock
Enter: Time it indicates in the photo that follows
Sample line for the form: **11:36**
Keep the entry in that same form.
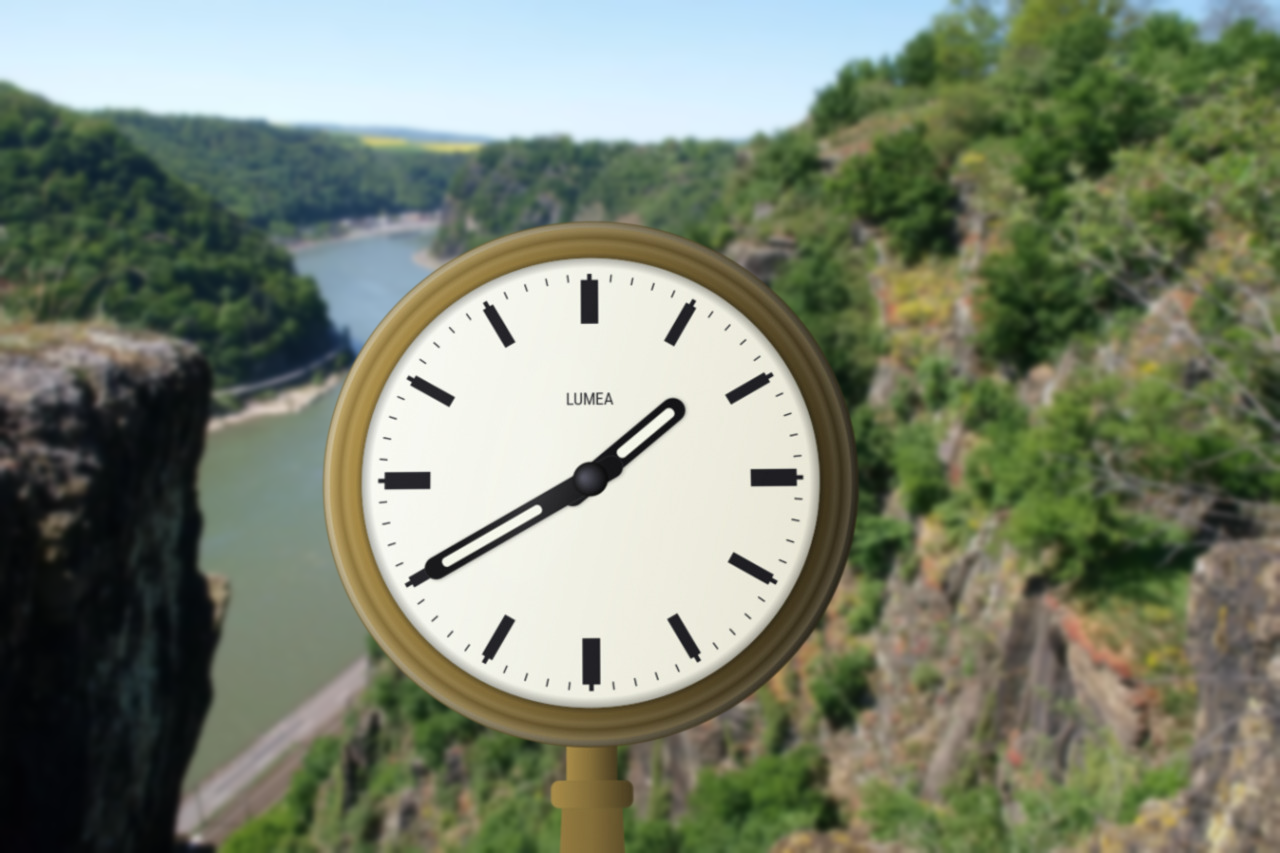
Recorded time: **1:40**
